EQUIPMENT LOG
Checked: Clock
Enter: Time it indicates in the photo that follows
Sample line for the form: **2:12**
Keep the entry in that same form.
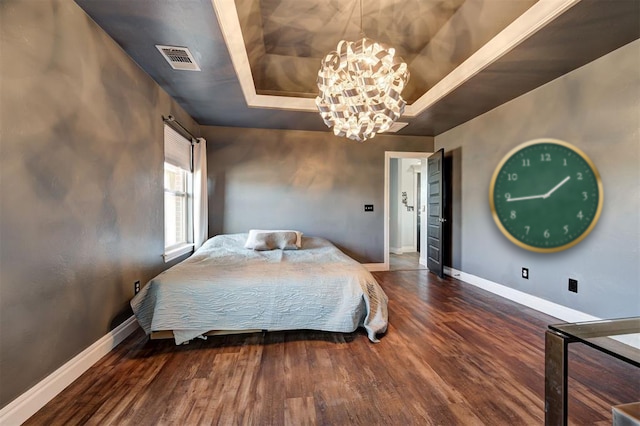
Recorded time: **1:44**
